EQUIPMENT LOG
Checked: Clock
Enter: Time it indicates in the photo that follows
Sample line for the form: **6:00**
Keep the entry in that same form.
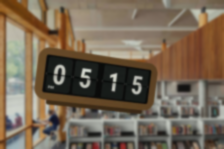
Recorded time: **5:15**
